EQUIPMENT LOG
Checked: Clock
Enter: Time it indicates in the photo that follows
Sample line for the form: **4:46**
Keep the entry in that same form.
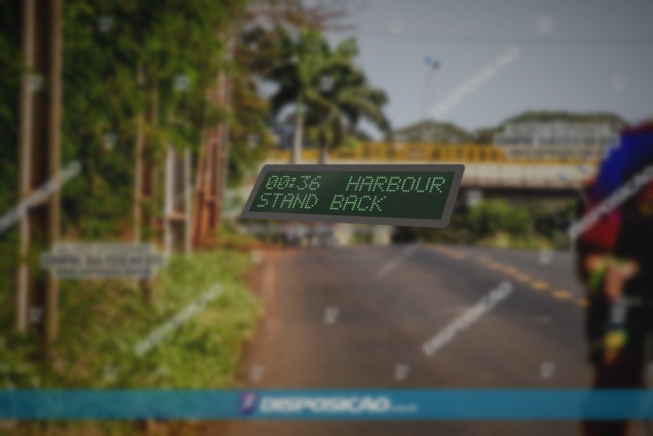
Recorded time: **0:36**
